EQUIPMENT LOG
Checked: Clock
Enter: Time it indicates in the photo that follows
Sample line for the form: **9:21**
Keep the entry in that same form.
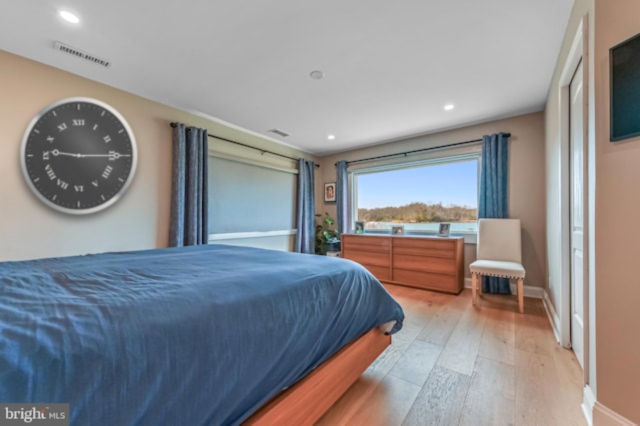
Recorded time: **9:15**
